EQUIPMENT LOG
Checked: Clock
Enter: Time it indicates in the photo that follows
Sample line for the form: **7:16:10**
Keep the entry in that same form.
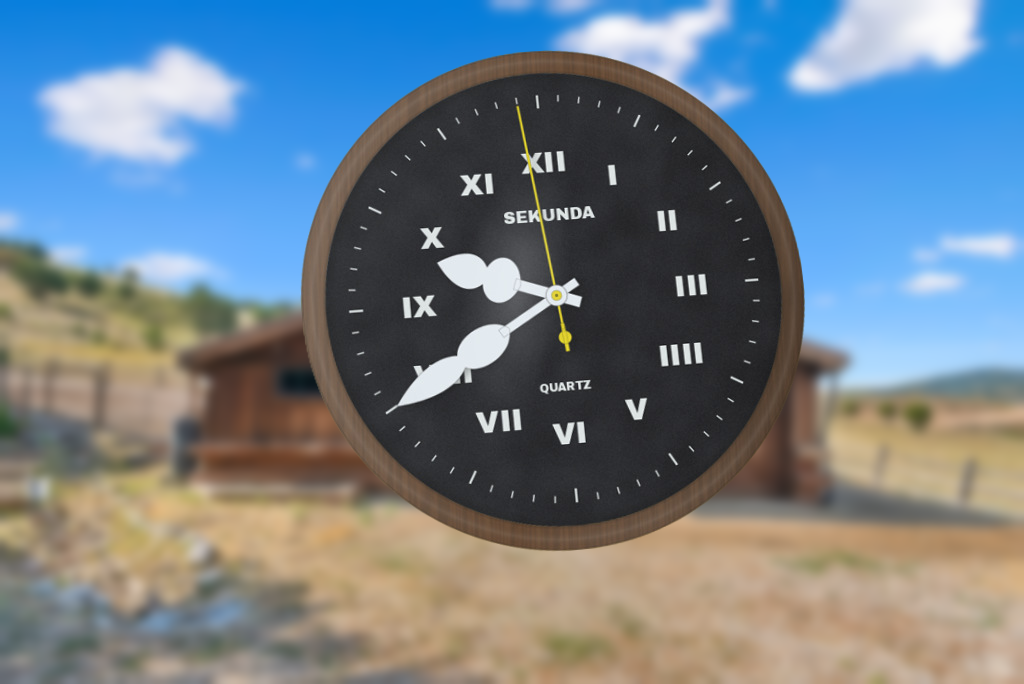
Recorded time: **9:39:59**
